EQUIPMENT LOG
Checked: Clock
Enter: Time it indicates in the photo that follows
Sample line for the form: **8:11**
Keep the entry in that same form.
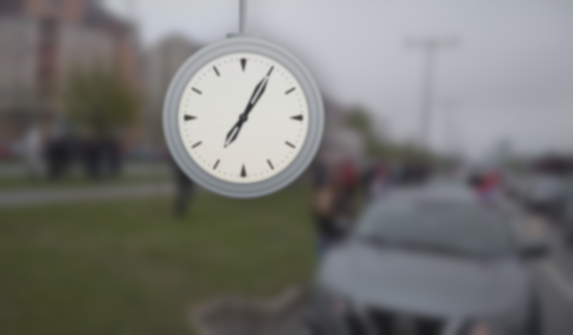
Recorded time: **7:05**
